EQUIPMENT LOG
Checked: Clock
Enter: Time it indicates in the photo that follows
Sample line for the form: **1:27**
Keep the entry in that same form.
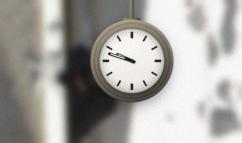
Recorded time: **9:48**
